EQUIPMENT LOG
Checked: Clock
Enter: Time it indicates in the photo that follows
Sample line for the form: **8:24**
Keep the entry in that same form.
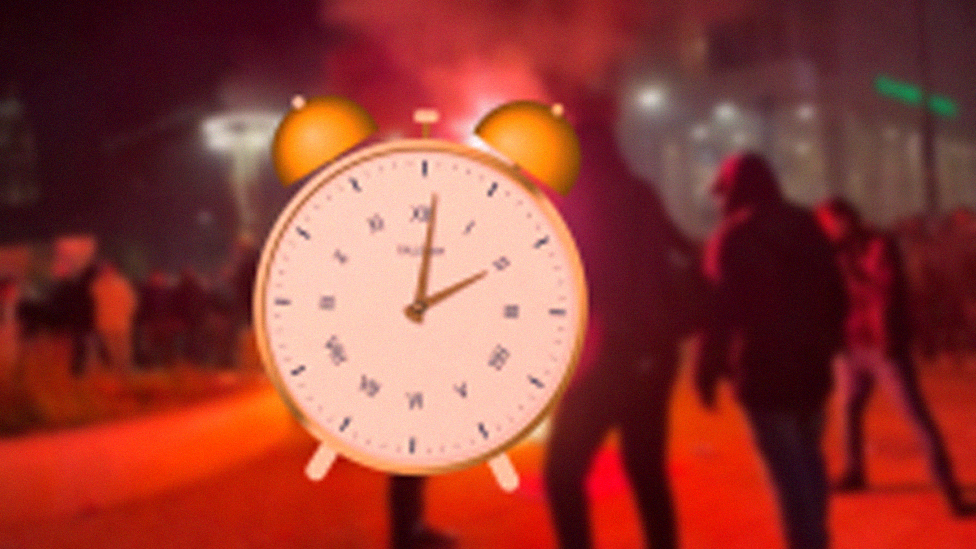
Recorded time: **2:01**
